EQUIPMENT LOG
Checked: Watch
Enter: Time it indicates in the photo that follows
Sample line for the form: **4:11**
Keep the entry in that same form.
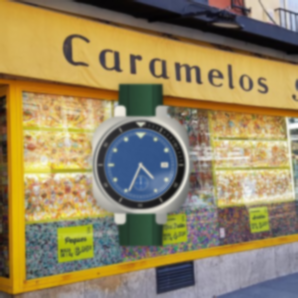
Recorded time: **4:34**
